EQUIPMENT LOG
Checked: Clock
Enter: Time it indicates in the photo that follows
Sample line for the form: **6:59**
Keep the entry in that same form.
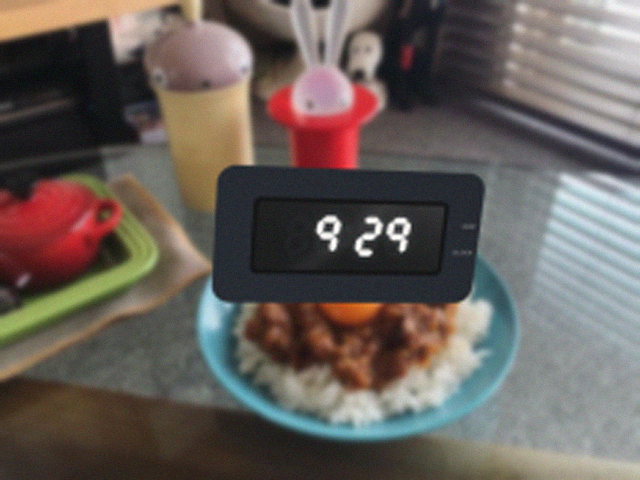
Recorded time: **9:29**
